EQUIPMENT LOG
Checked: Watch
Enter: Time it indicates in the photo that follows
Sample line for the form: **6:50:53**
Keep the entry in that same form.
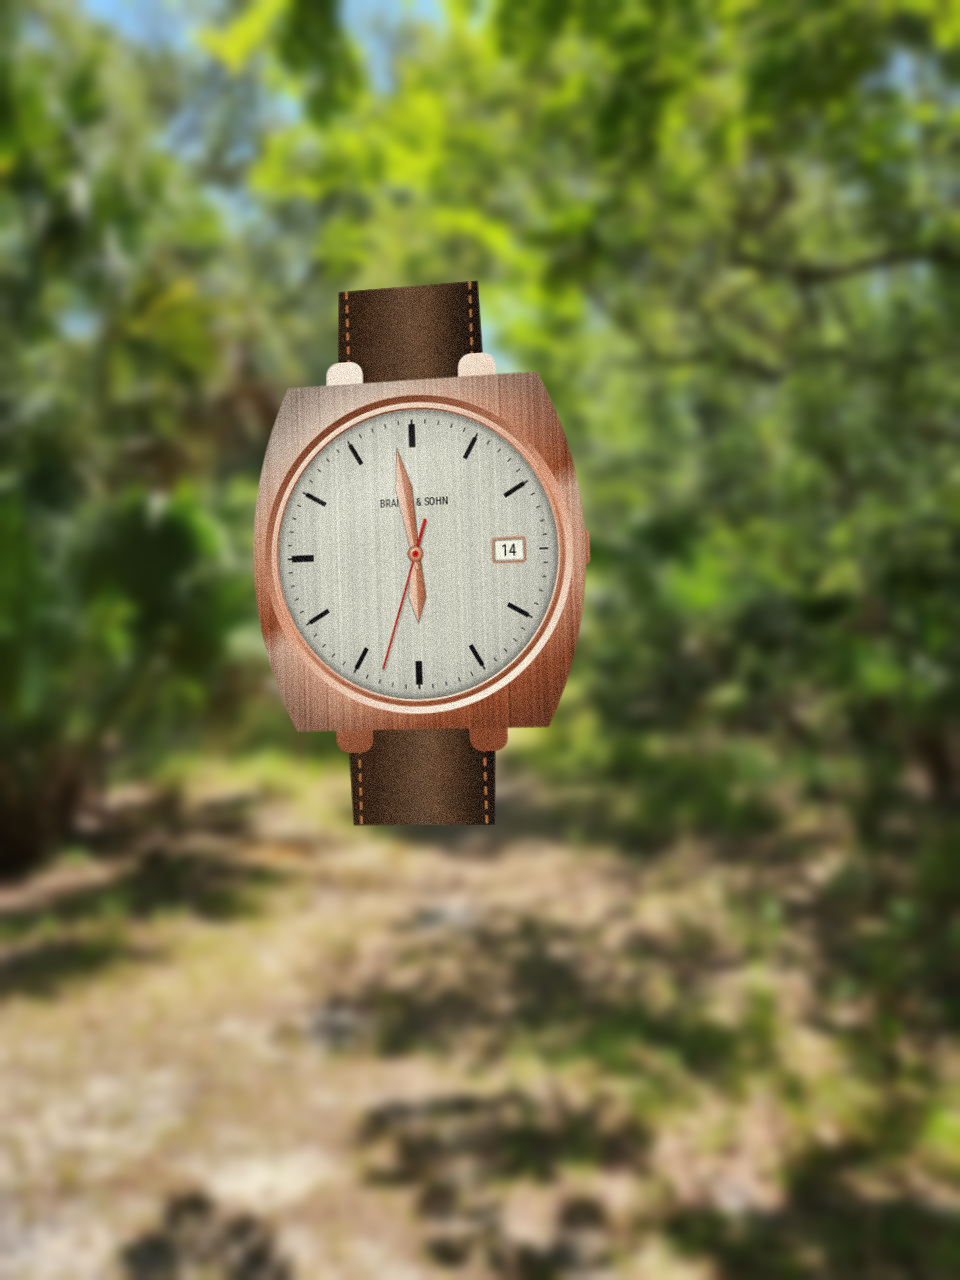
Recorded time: **5:58:33**
